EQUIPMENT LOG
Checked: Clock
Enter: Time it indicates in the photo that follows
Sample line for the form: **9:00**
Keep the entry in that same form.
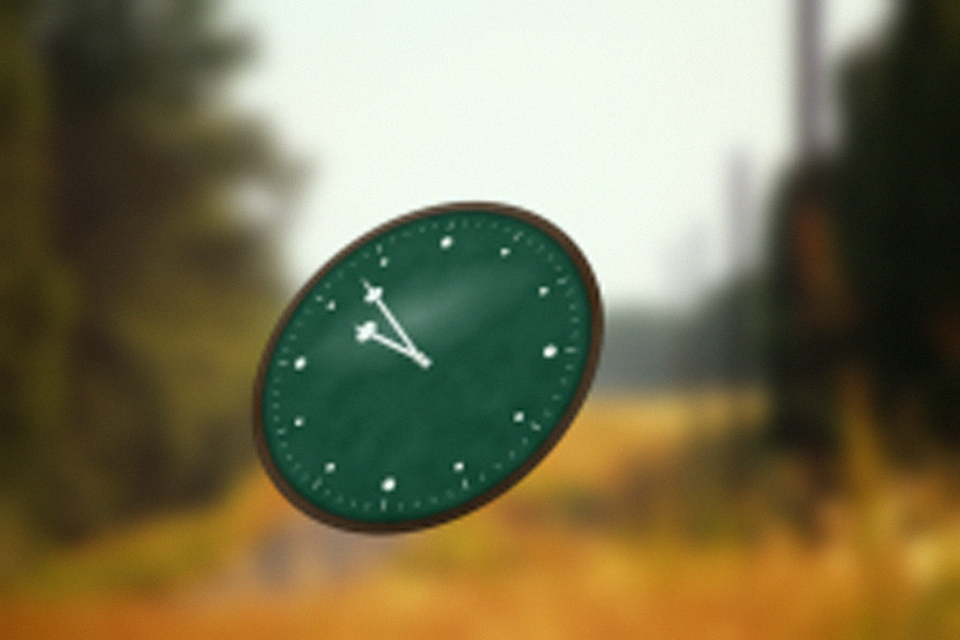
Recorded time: **9:53**
